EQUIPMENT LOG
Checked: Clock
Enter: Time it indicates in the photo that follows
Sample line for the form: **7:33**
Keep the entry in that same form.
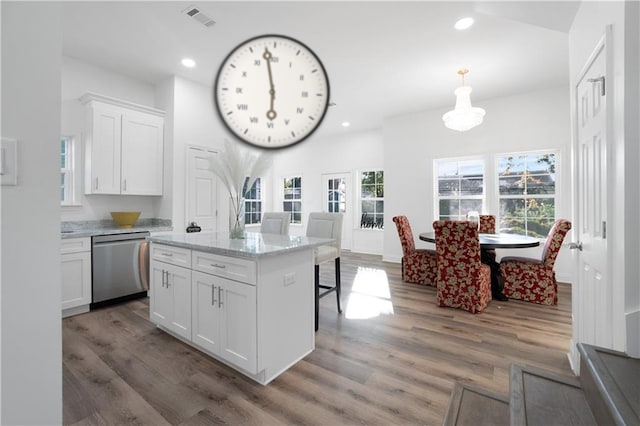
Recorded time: **5:58**
